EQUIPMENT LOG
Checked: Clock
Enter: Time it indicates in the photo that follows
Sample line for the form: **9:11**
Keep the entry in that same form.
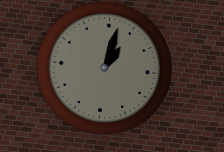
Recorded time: **1:02**
